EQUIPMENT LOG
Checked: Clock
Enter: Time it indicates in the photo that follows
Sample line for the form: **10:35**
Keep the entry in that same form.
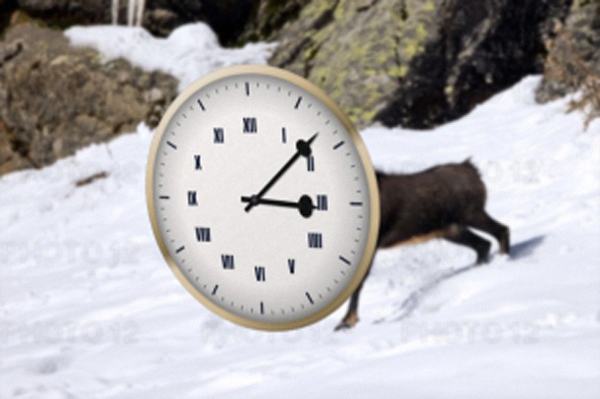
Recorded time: **3:08**
